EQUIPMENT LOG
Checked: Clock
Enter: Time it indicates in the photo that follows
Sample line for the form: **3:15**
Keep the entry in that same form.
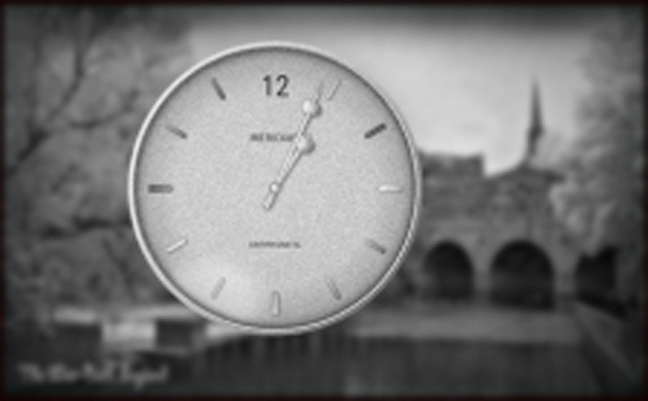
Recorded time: **1:04**
